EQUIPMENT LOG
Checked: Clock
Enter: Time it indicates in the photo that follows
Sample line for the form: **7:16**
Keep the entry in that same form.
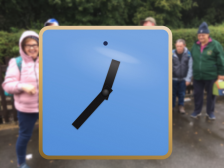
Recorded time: **12:37**
